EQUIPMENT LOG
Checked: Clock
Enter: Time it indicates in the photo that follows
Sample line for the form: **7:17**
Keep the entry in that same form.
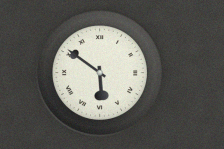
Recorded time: **5:51**
